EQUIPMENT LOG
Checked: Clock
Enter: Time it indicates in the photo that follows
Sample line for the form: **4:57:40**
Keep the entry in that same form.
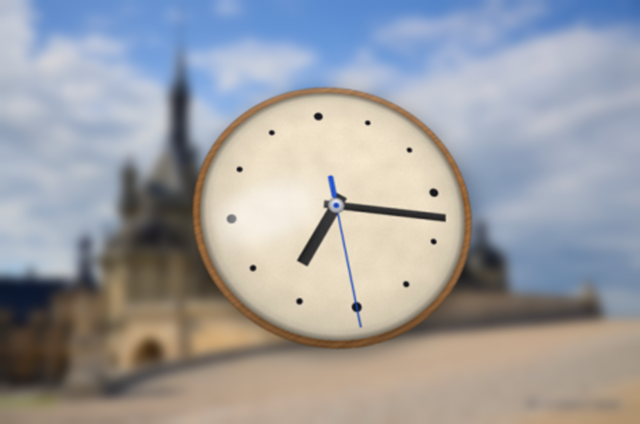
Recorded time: **7:17:30**
